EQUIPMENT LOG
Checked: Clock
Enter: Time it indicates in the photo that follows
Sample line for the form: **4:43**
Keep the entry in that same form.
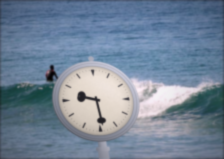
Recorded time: **9:29**
